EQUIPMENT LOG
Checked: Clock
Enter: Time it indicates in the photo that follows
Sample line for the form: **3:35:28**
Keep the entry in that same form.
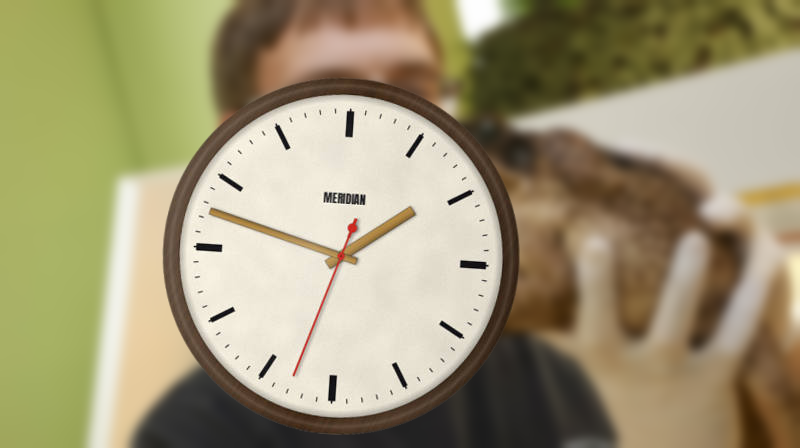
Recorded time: **1:47:33**
